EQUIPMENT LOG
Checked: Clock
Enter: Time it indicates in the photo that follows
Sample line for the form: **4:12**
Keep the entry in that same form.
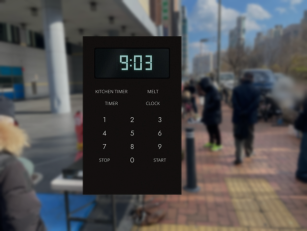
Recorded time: **9:03**
